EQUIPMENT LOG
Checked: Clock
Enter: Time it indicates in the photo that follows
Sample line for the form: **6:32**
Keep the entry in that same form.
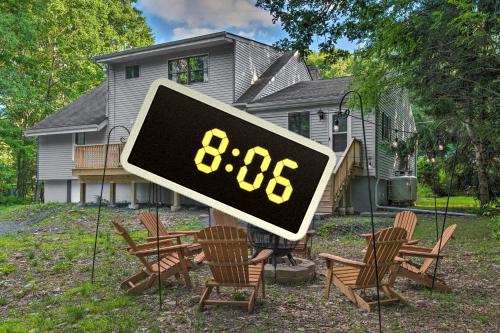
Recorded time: **8:06**
